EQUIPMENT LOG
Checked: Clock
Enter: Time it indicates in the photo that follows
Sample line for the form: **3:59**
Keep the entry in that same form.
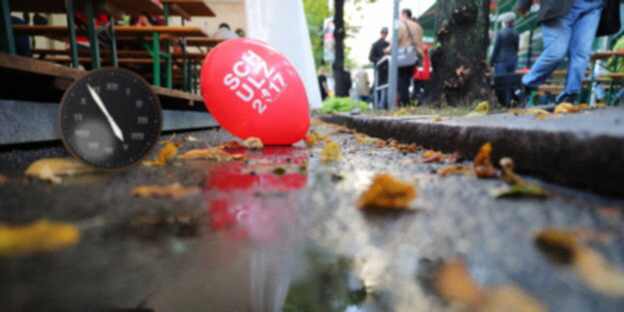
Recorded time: **4:54**
